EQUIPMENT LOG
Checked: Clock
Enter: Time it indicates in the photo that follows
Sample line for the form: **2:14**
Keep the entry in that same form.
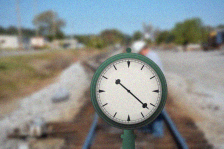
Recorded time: **10:22**
